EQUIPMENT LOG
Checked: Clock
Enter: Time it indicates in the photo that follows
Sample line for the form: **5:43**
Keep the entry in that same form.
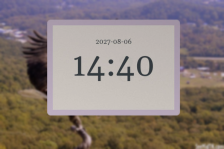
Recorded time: **14:40**
